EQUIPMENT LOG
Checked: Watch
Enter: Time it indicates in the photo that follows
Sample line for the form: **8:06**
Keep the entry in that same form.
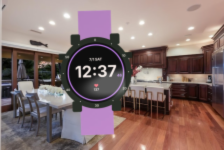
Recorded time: **12:37**
